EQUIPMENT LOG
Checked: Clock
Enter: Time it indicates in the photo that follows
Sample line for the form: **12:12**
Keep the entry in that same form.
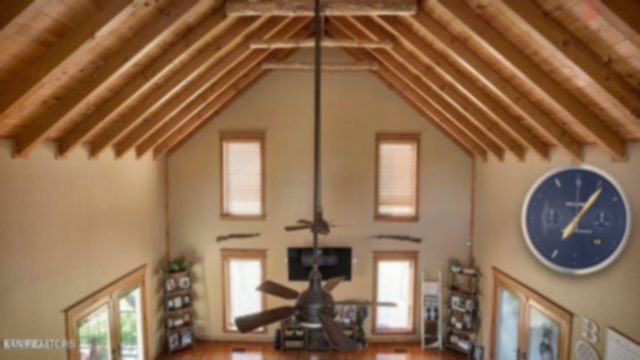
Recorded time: **7:06**
